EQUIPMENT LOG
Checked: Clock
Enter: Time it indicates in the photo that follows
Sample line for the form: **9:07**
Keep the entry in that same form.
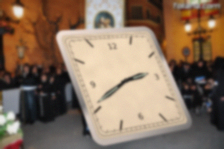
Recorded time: **2:41**
